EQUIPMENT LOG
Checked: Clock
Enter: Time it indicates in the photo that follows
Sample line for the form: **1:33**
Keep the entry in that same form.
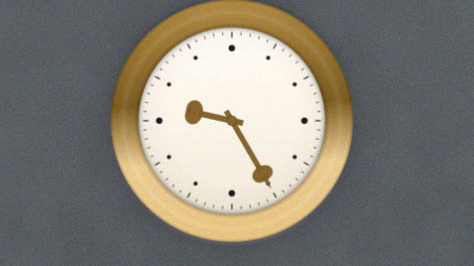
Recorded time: **9:25**
